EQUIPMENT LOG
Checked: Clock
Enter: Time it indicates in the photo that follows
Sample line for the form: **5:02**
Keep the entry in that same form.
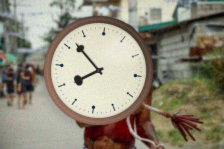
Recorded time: **7:52**
